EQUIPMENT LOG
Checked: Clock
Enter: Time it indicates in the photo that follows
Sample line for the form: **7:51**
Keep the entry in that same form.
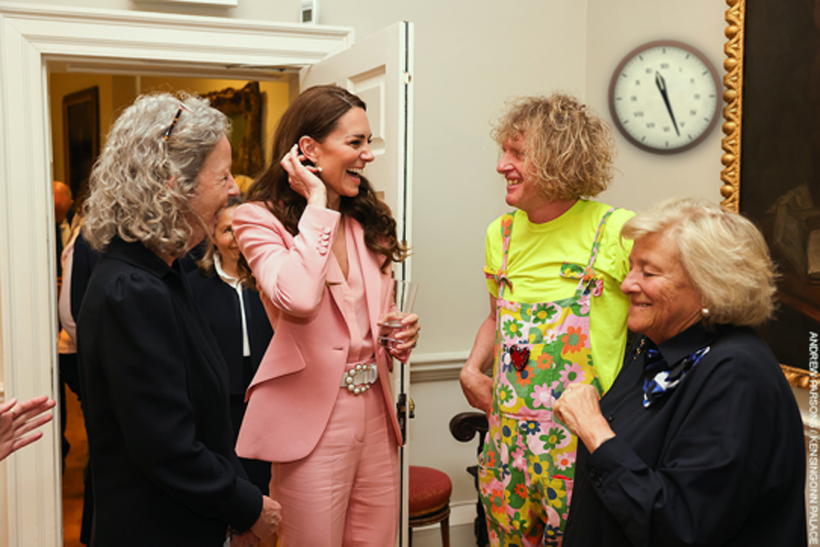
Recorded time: **11:27**
